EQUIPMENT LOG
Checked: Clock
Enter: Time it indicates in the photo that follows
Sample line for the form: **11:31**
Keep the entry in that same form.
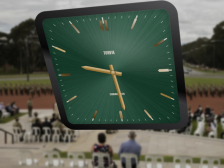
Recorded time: **9:29**
